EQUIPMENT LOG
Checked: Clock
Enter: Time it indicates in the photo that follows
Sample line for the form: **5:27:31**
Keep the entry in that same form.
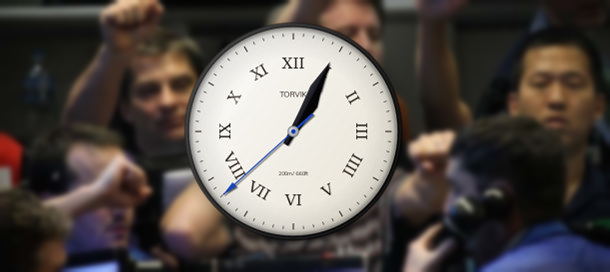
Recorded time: **1:04:38**
